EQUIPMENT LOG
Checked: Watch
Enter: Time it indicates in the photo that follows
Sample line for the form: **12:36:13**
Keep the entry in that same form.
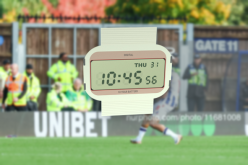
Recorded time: **10:45:56**
